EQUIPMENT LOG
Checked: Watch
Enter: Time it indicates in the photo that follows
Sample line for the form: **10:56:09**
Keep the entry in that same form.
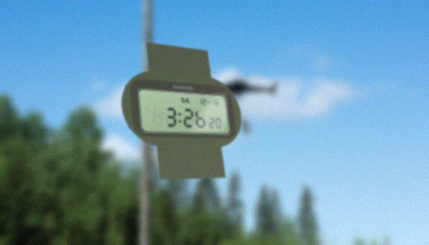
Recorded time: **3:26:20**
